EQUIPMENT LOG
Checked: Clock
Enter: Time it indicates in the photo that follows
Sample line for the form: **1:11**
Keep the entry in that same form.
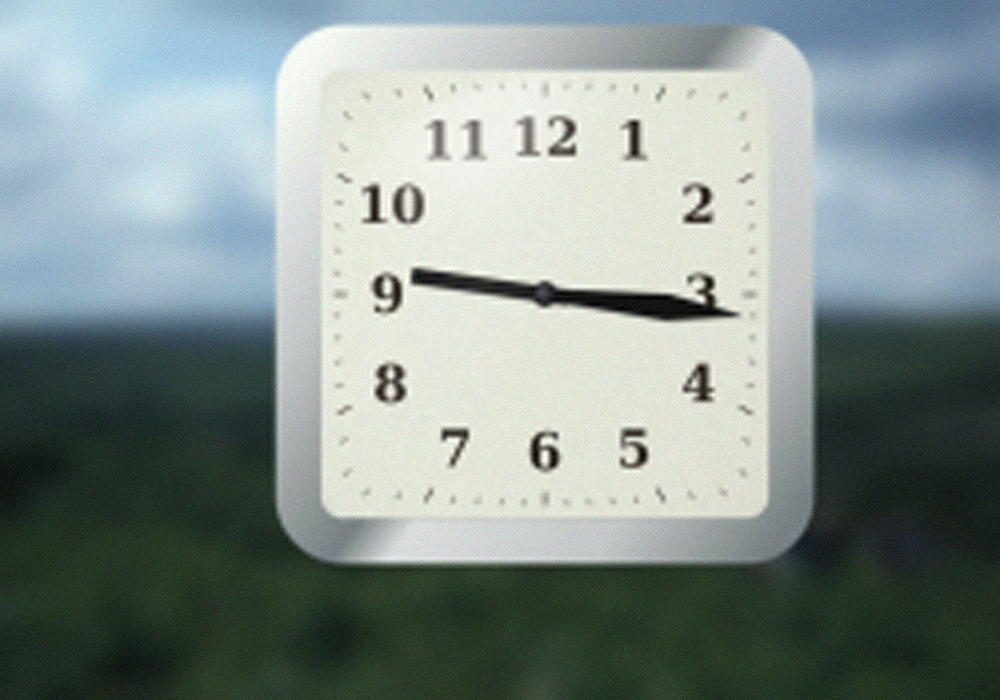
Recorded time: **9:16**
